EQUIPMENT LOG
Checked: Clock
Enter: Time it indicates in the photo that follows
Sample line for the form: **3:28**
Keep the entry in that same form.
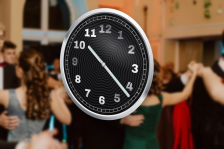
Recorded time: **10:22**
